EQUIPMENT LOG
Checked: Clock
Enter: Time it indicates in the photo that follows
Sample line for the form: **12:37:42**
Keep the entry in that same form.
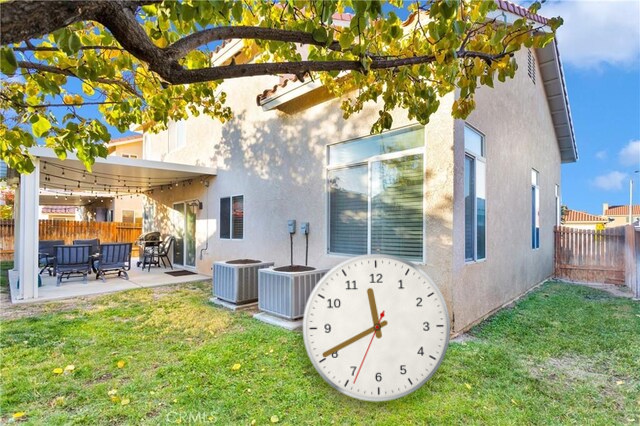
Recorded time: **11:40:34**
